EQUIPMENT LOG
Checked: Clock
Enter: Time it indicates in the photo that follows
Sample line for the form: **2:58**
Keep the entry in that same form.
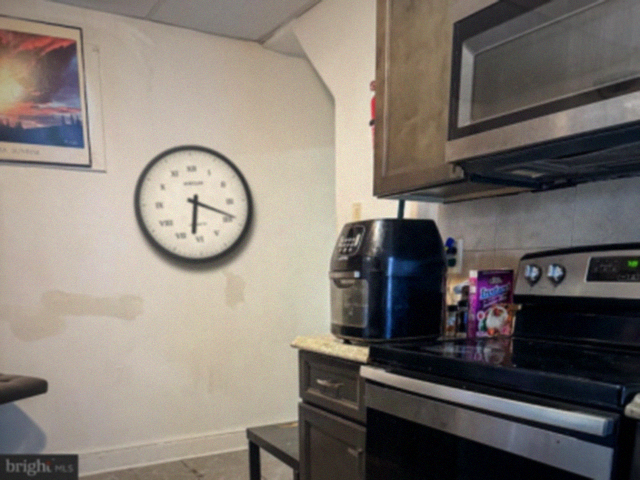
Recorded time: **6:19**
